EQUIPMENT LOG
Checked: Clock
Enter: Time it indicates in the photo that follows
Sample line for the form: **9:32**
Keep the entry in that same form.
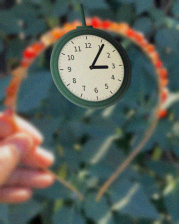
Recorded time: **3:06**
